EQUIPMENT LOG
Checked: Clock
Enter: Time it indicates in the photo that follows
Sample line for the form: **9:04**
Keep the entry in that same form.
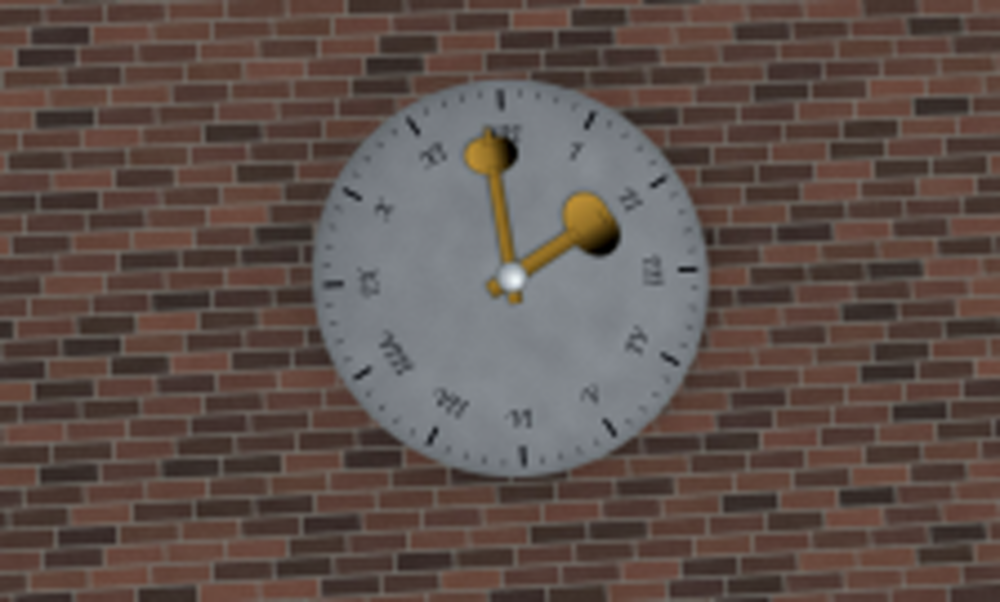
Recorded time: **1:59**
